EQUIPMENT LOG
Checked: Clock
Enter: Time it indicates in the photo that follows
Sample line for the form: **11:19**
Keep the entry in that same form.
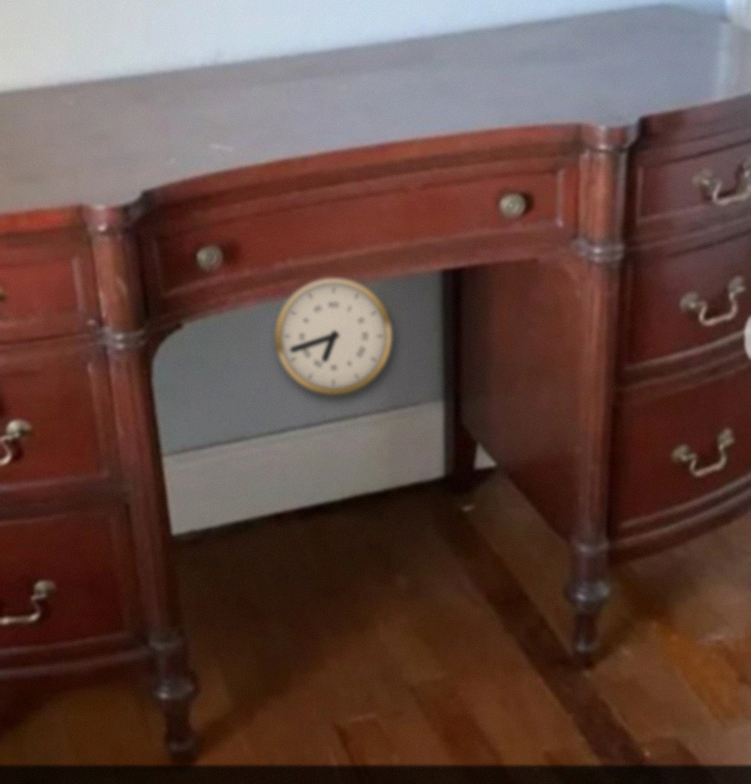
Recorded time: **6:42**
